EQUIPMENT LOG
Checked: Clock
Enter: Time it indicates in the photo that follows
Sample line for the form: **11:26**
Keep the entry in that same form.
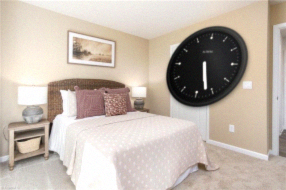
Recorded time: **5:27**
